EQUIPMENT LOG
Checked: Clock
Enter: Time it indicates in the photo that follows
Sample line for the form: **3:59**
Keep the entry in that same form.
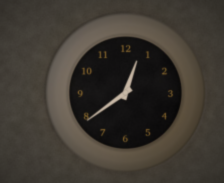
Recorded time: **12:39**
